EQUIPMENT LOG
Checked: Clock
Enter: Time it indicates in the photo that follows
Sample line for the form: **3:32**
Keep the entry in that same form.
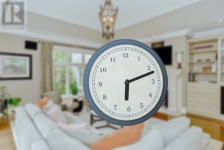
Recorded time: **6:12**
